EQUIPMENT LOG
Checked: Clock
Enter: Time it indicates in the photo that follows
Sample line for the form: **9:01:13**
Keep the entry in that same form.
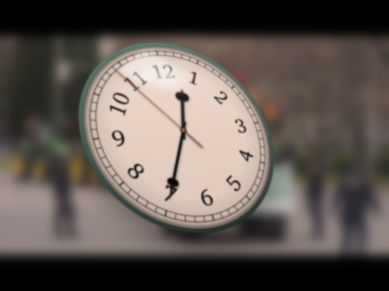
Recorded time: **12:34:54**
